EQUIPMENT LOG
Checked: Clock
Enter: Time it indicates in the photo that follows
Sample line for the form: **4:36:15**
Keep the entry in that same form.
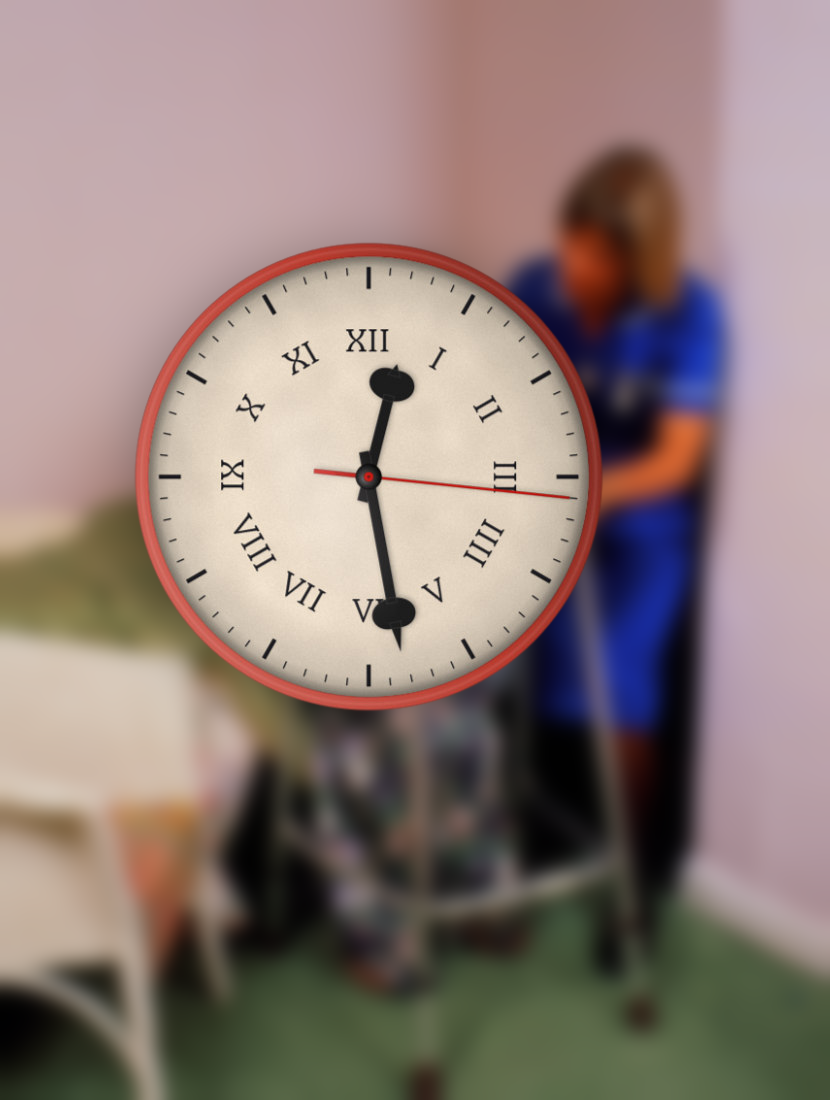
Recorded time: **12:28:16**
